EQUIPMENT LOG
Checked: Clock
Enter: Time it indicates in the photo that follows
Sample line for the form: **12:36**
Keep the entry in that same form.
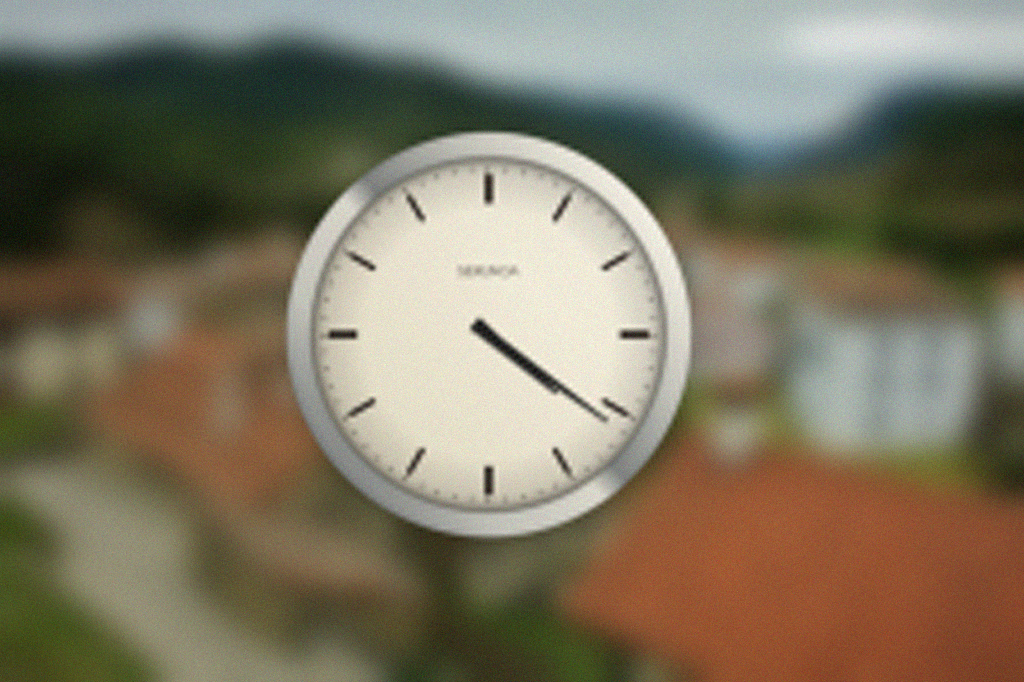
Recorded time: **4:21**
